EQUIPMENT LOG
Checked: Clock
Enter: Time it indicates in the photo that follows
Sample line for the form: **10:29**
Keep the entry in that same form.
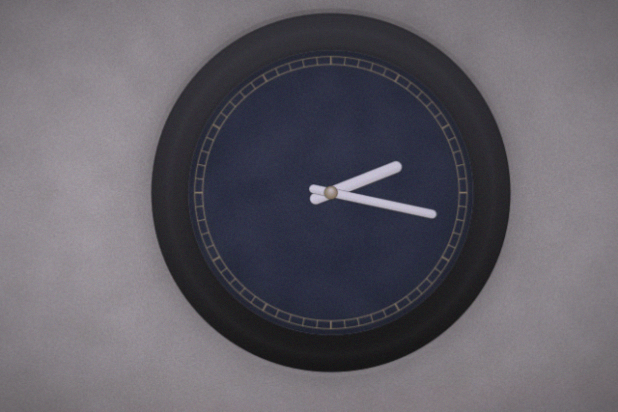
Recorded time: **2:17**
